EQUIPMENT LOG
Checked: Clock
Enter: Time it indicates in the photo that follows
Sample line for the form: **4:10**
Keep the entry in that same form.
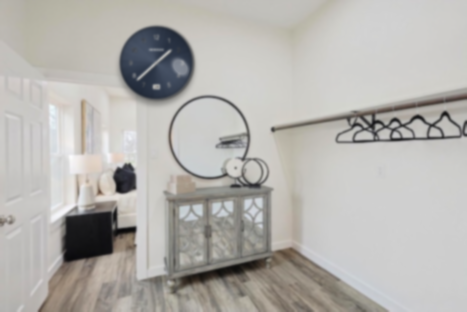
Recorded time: **1:38**
